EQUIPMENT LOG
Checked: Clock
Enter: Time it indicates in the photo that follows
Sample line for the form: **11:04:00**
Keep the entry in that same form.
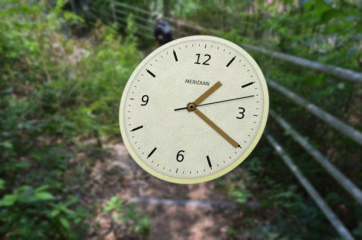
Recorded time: **1:20:12**
